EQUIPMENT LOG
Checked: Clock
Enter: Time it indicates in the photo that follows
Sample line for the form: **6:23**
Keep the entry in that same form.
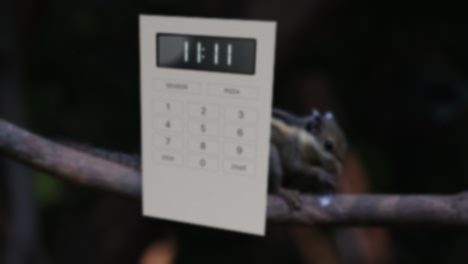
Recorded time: **11:11**
